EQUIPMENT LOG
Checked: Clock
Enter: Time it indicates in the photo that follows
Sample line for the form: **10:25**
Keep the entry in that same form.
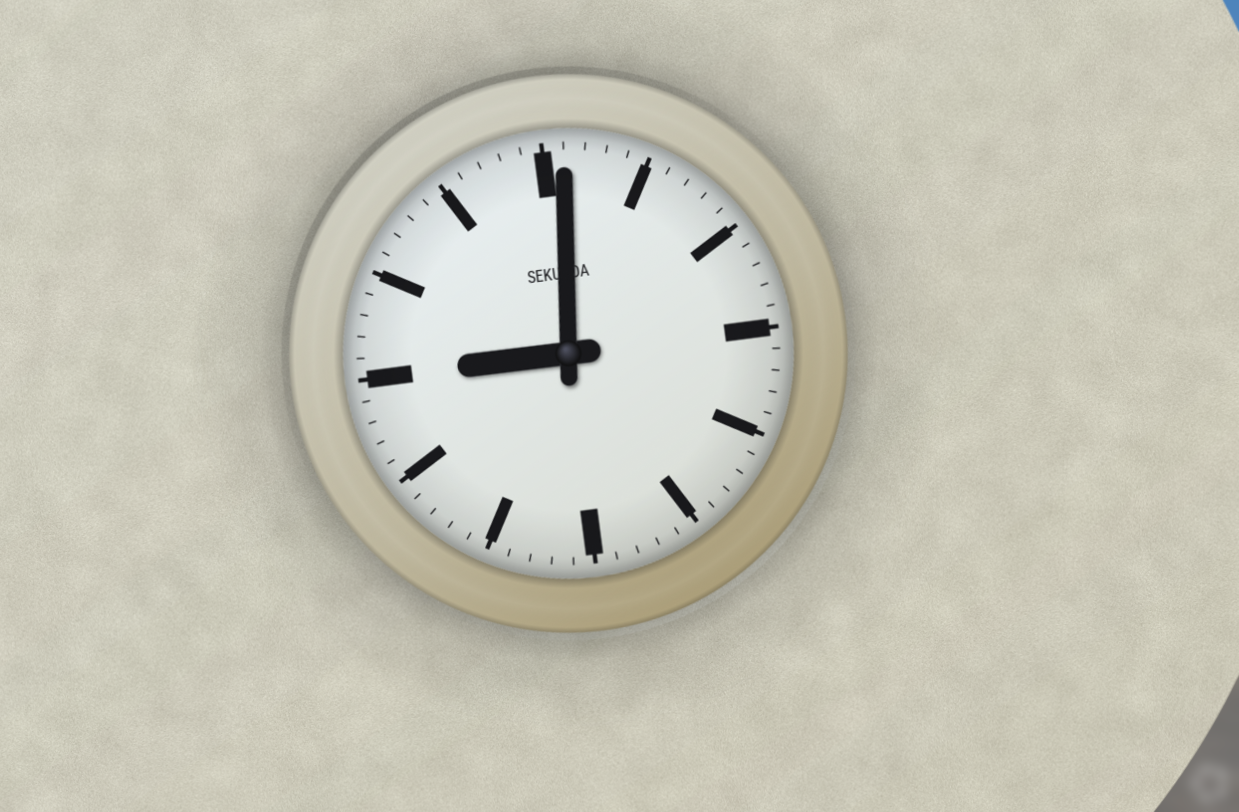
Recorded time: **9:01**
